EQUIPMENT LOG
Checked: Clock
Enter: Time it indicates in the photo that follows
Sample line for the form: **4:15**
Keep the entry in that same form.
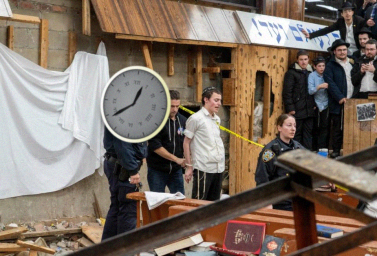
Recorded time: **12:39**
